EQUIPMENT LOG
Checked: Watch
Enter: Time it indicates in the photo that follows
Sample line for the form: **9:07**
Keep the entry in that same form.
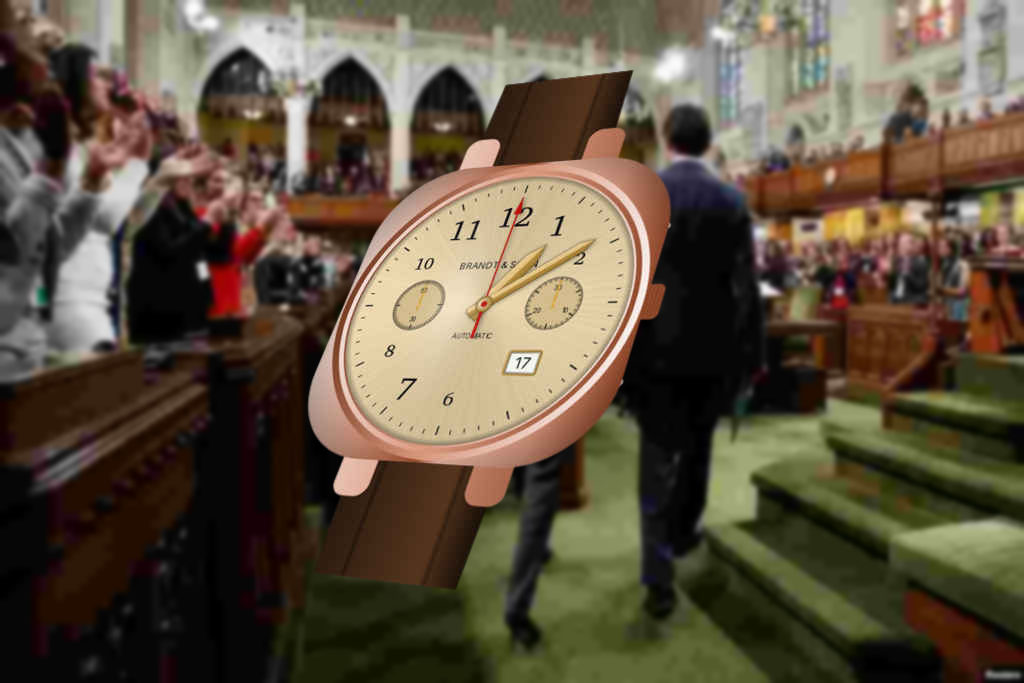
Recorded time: **1:09**
